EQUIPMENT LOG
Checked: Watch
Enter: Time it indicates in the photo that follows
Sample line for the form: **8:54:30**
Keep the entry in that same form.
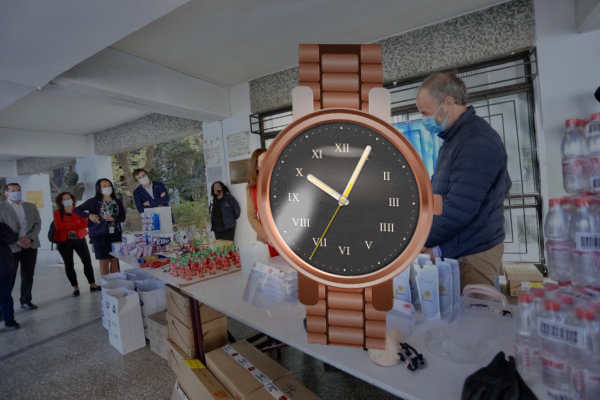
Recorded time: **10:04:35**
